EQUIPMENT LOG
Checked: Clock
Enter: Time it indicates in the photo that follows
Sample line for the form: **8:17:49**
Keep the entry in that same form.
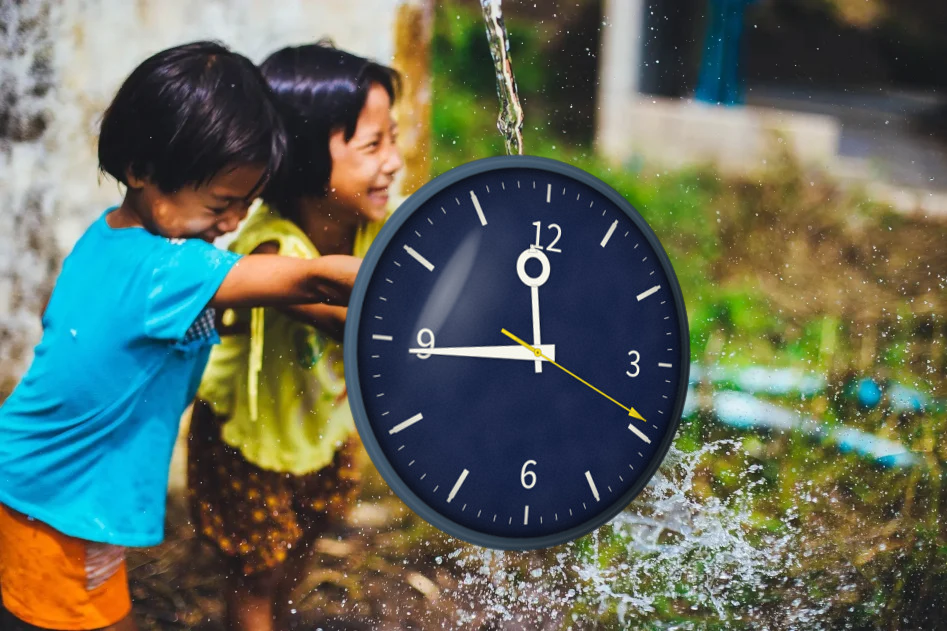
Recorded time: **11:44:19**
